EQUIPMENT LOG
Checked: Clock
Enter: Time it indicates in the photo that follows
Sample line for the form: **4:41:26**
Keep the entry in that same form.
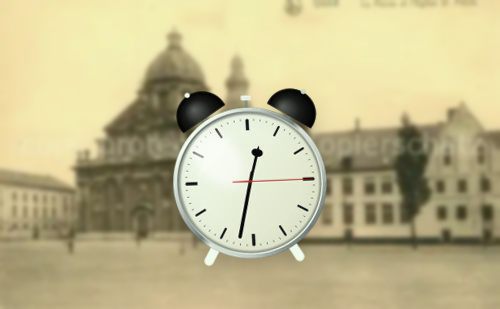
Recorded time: **12:32:15**
